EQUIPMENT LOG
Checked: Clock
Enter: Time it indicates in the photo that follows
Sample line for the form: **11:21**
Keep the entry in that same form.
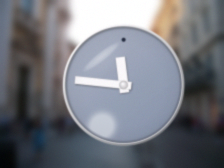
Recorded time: **11:46**
